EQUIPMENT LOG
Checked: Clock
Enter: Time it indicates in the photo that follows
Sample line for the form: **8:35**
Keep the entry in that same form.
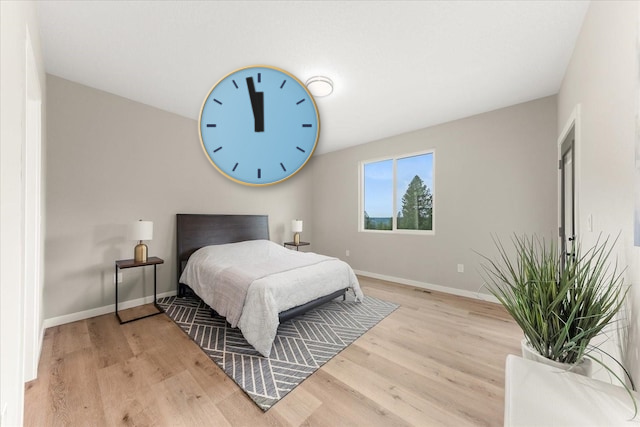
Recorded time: **11:58**
